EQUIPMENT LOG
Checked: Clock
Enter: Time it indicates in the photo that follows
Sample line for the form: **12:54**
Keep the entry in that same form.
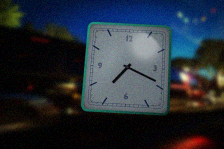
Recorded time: **7:19**
